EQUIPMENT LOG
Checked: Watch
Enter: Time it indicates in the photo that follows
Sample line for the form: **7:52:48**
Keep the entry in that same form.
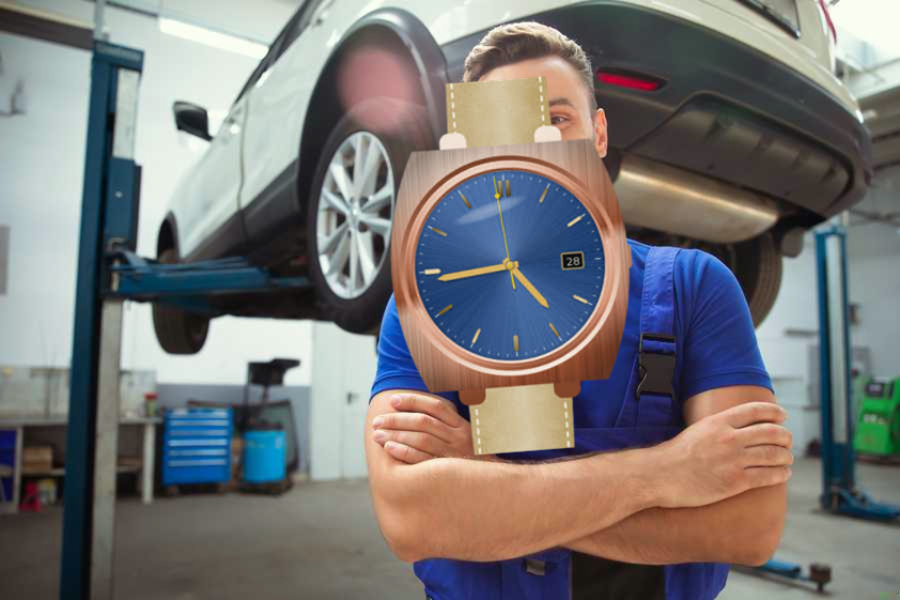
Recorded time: **4:43:59**
